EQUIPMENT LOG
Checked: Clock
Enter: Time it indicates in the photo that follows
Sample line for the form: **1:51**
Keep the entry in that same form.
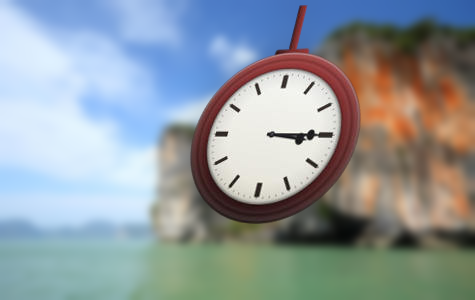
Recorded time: **3:15**
